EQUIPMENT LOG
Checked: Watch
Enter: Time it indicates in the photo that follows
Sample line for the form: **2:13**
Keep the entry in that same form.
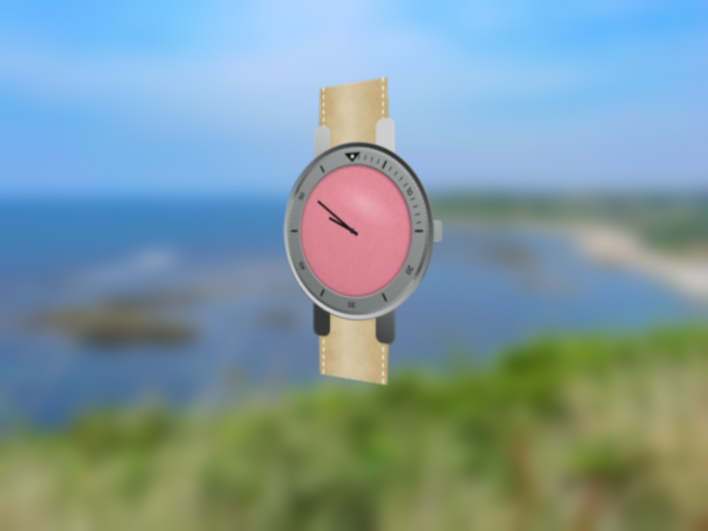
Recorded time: **9:51**
